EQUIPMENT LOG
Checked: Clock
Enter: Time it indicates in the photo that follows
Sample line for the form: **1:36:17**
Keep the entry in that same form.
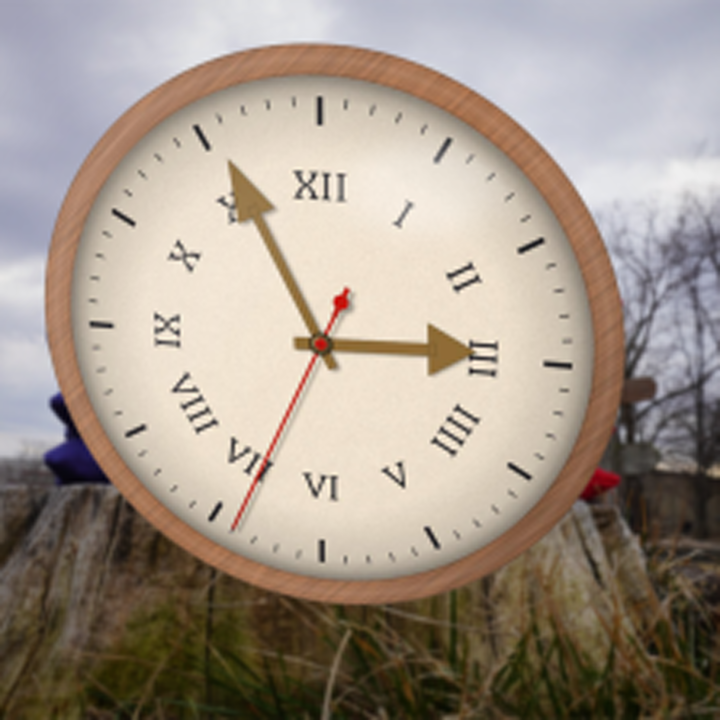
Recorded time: **2:55:34**
